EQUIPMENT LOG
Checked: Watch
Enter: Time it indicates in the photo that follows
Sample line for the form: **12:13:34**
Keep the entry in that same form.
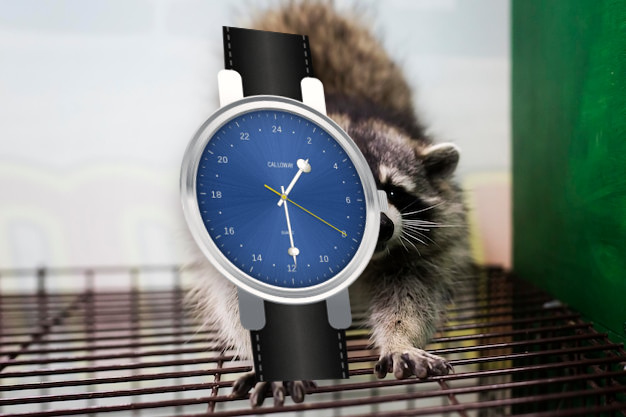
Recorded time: **2:29:20**
